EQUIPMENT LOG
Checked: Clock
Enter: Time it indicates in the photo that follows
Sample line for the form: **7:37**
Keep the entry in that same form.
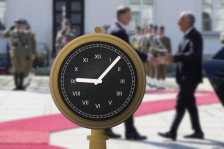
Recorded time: **9:07**
